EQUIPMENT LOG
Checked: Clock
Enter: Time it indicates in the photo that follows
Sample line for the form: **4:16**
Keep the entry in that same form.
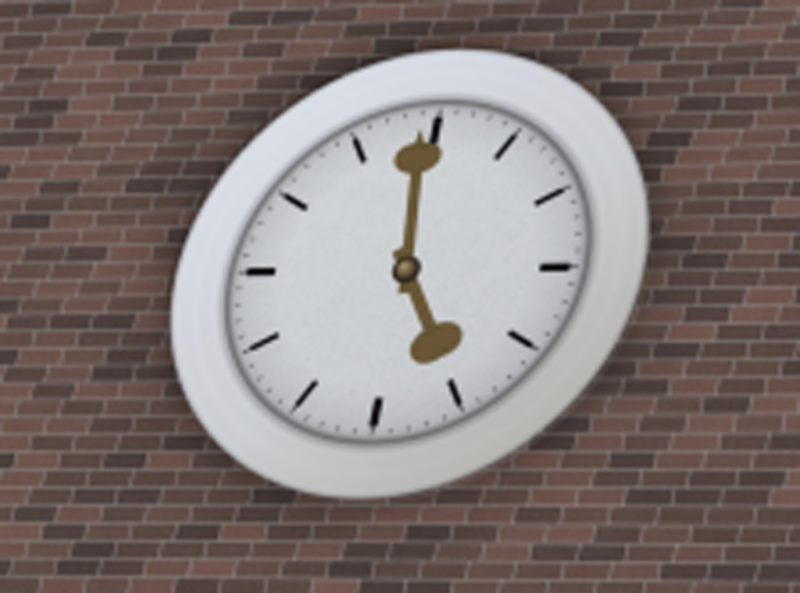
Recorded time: **4:59**
